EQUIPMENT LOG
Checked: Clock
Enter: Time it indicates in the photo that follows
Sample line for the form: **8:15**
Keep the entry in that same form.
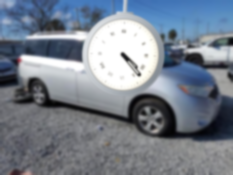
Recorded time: **4:23**
